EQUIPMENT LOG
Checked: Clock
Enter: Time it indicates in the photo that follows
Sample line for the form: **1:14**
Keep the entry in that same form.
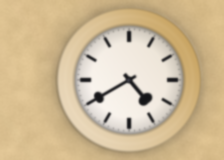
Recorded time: **4:40**
